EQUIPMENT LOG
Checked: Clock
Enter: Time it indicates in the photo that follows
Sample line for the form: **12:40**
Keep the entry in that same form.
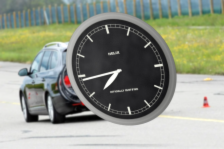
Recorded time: **7:44**
